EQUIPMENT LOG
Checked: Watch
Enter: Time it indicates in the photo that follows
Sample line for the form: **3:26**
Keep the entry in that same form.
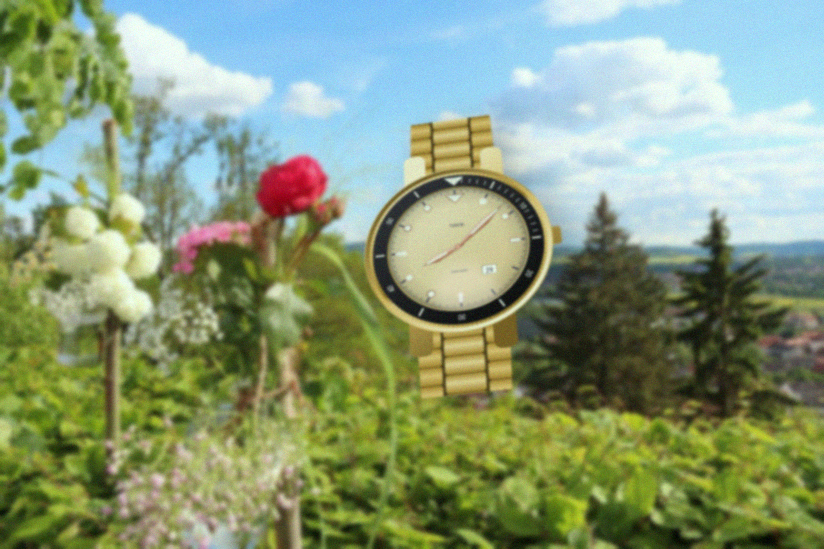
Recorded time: **8:08**
